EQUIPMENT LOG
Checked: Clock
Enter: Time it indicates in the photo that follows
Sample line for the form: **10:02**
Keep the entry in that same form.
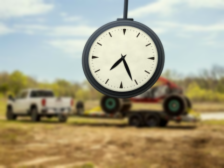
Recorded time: **7:26**
